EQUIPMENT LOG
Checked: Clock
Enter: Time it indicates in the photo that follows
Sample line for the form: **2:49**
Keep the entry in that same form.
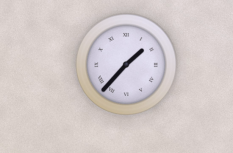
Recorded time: **1:37**
